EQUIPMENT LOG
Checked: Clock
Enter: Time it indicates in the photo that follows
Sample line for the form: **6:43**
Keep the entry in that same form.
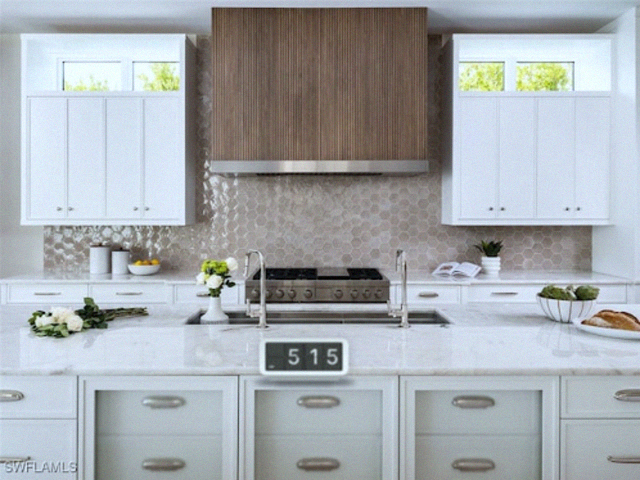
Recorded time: **5:15**
